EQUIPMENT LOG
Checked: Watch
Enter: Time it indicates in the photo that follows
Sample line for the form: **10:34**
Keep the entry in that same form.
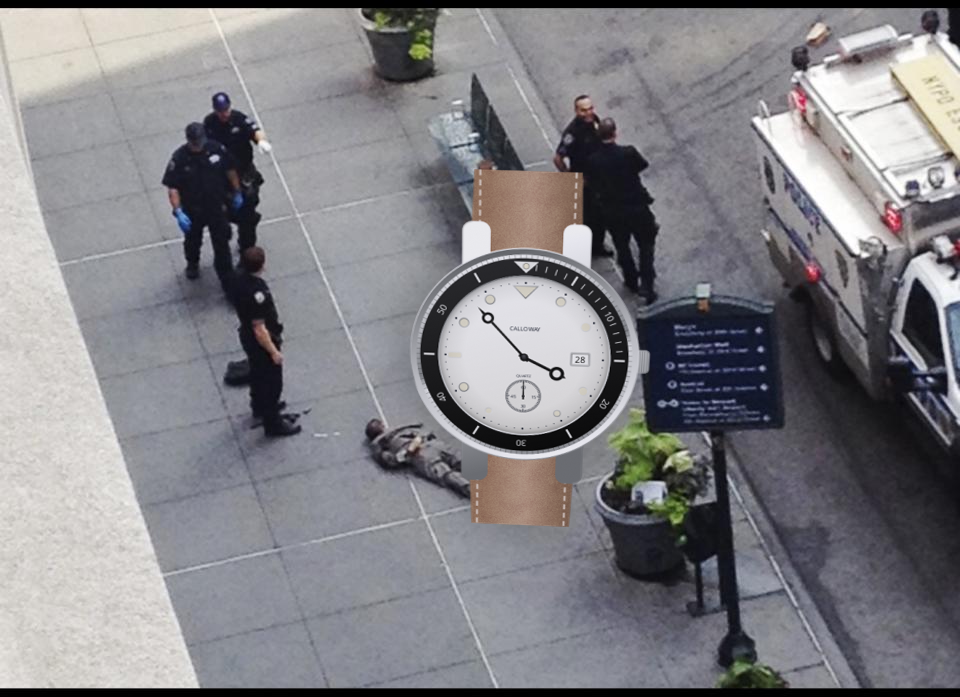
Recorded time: **3:53**
